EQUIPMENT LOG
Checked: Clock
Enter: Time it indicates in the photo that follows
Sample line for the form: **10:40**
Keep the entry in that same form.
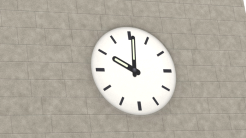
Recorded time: **10:01**
